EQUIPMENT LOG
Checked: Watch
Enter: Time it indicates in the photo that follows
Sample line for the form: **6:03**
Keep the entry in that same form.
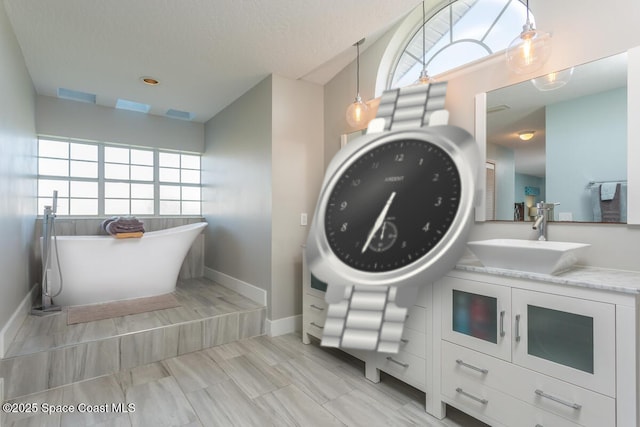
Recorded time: **6:33**
